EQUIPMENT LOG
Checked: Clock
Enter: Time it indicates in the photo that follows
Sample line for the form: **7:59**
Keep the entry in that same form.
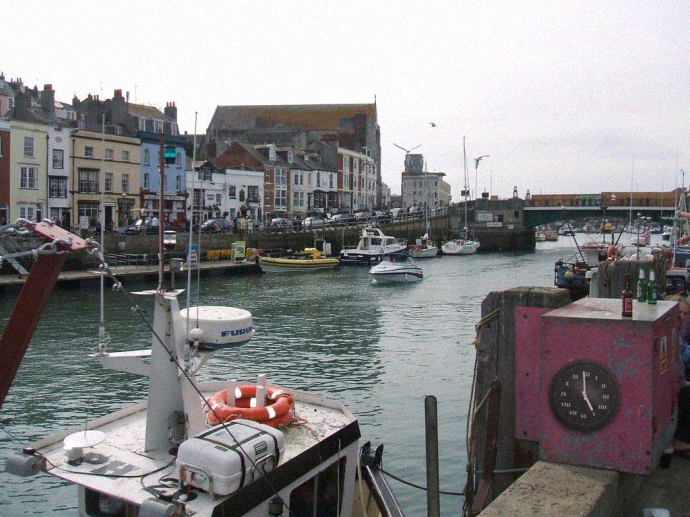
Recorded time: **4:59**
